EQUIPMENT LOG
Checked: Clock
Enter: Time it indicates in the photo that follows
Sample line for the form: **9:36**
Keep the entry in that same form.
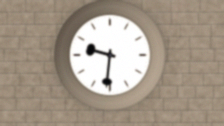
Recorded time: **9:31**
